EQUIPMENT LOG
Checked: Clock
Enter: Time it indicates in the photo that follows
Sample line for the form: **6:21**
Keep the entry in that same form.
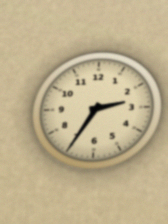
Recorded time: **2:35**
